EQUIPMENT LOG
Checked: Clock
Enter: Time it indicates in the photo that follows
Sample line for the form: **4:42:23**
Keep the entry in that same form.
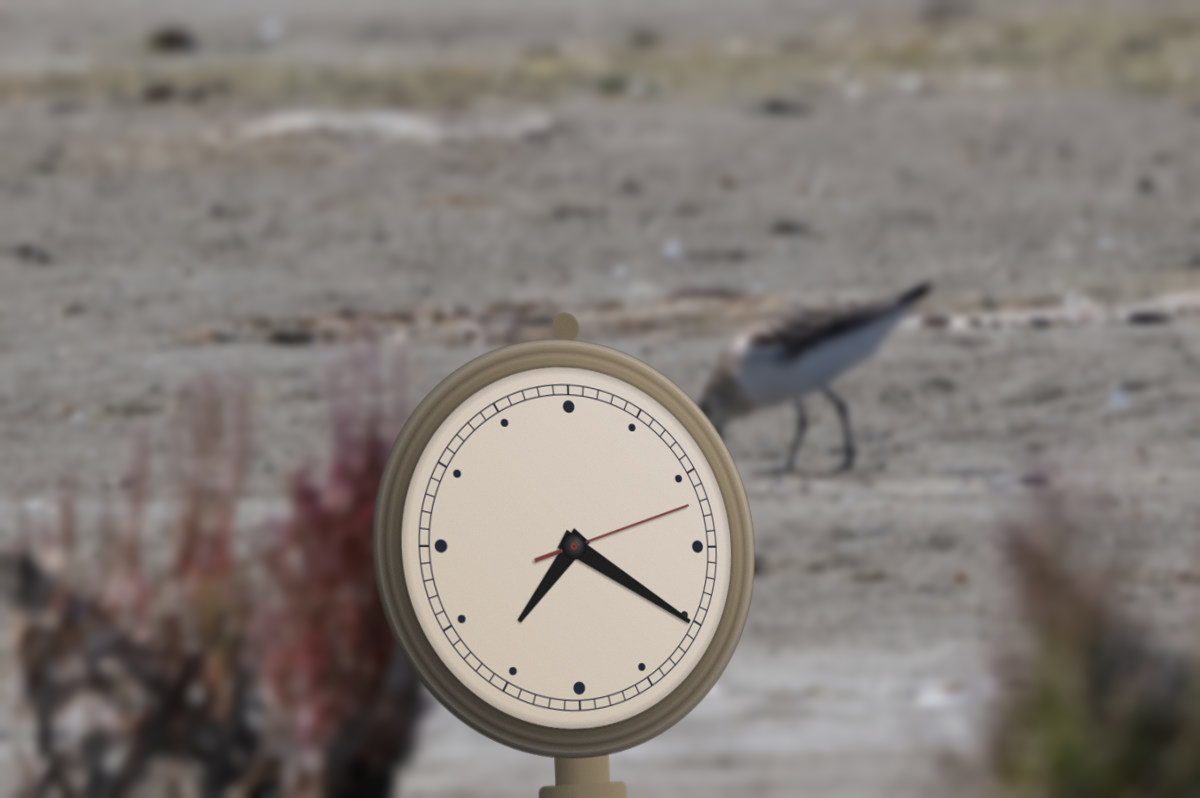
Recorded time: **7:20:12**
